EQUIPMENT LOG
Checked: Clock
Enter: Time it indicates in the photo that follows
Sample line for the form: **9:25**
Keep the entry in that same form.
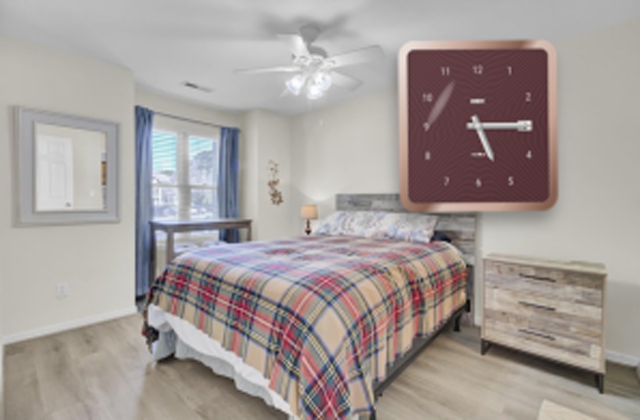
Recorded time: **5:15**
